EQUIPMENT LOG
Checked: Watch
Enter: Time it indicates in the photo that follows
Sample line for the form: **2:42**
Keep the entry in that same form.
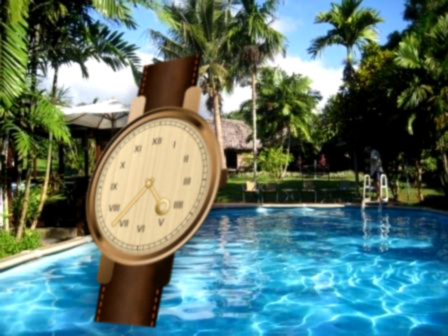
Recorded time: **4:37**
